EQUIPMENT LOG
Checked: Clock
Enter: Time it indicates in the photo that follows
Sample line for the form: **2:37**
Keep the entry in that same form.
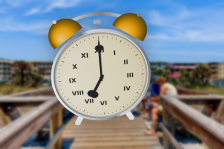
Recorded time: **7:00**
